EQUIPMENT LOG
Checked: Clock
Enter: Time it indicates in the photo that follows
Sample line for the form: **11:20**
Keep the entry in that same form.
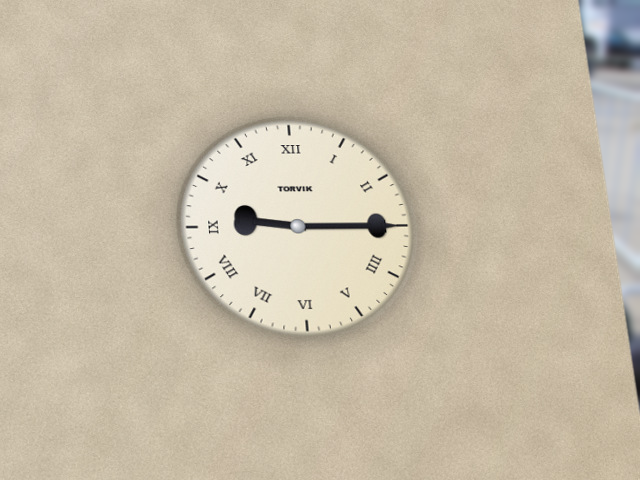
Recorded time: **9:15**
